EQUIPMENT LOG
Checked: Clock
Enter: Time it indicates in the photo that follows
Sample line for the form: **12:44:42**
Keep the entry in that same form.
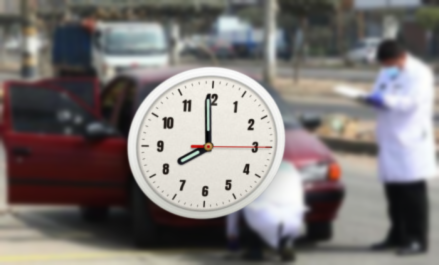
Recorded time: **7:59:15**
